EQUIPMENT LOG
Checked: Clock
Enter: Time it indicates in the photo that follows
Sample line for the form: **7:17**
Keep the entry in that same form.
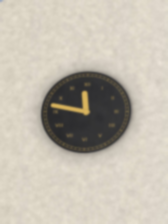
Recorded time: **11:47**
